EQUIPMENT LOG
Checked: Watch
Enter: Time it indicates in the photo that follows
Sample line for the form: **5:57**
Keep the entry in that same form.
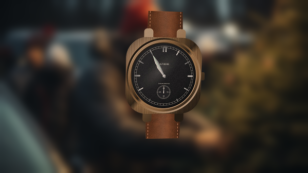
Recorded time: **10:55**
